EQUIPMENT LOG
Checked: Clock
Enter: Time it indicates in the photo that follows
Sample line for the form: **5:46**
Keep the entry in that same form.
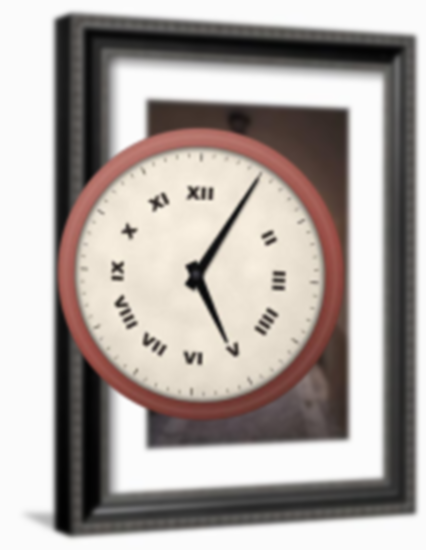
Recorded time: **5:05**
